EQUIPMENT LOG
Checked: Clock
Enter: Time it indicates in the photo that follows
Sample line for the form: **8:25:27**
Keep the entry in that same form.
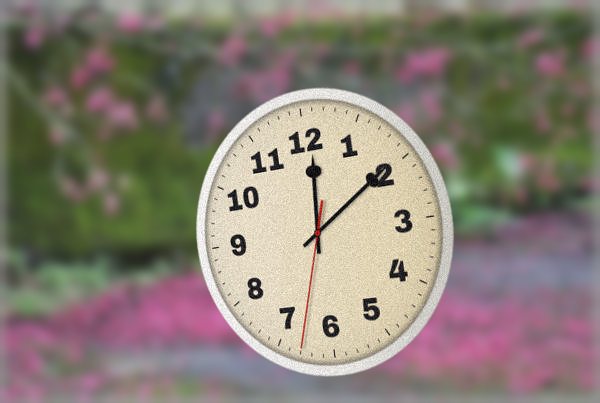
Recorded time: **12:09:33**
